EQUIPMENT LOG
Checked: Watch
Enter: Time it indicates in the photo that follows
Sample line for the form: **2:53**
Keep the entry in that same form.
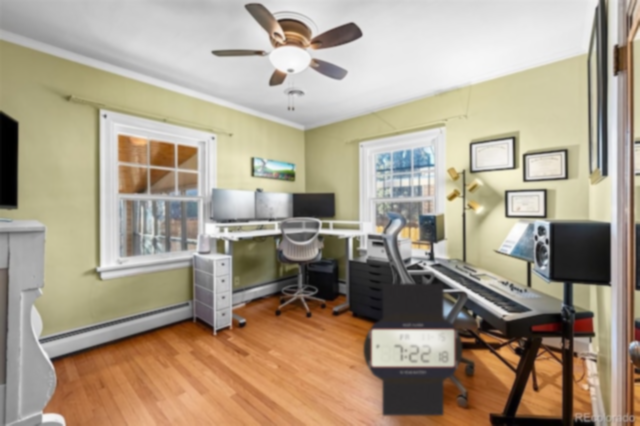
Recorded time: **7:22**
